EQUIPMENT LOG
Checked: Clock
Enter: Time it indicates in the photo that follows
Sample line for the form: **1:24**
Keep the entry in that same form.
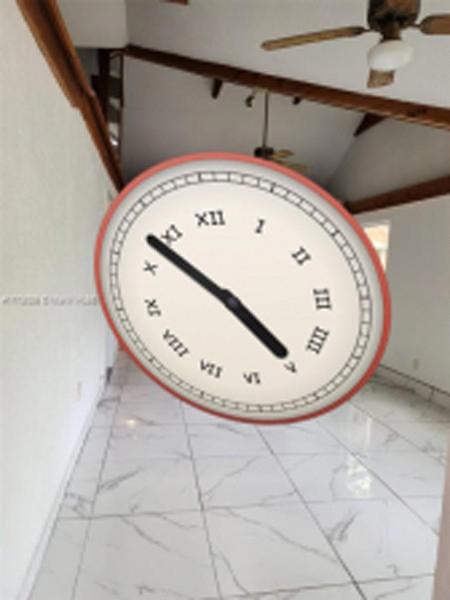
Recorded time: **4:53**
